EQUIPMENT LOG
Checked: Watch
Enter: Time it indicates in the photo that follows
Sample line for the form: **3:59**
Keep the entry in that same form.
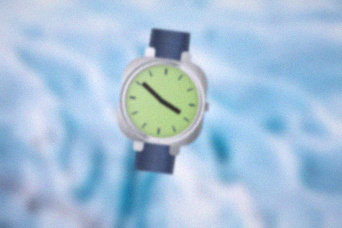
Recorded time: **3:51**
